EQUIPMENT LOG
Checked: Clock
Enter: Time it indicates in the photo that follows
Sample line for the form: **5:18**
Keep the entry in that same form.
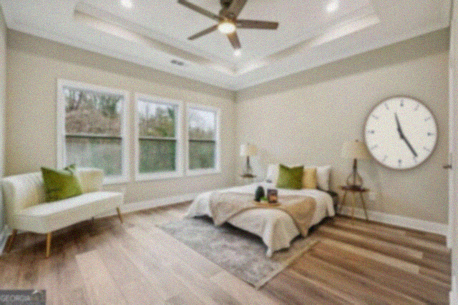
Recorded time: **11:24**
